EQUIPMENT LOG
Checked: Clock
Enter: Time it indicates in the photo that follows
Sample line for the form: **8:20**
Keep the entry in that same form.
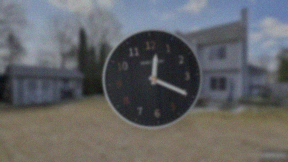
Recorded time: **12:20**
